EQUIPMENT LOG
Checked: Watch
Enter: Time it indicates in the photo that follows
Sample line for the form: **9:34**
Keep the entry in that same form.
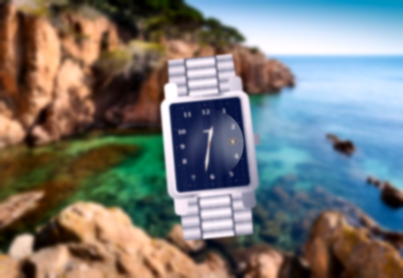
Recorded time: **12:32**
